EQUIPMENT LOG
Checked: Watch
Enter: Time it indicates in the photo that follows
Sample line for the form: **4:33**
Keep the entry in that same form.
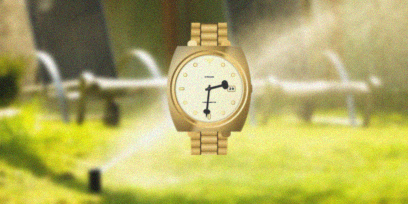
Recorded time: **2:31**
